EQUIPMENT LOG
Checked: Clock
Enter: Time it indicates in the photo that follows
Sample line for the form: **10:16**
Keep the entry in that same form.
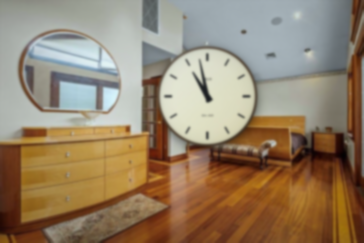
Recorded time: **10:58**
